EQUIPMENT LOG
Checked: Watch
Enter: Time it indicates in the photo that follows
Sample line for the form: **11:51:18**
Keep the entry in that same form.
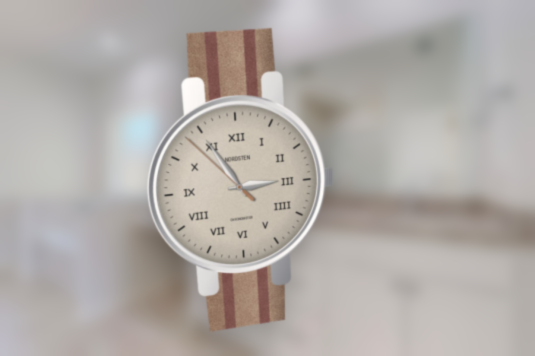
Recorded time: **2:54:53**
